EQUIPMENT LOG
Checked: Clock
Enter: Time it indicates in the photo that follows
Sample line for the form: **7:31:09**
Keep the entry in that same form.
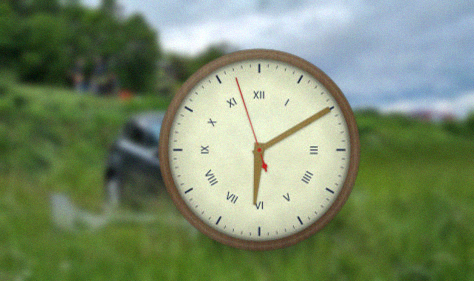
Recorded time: **6:09:57**
